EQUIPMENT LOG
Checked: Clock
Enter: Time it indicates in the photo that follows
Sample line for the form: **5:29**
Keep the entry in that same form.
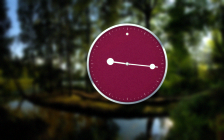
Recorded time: **9:16**
